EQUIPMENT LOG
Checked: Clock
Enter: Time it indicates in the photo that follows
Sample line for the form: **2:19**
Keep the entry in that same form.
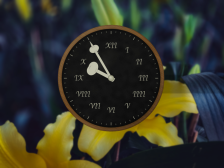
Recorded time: **9:55**
